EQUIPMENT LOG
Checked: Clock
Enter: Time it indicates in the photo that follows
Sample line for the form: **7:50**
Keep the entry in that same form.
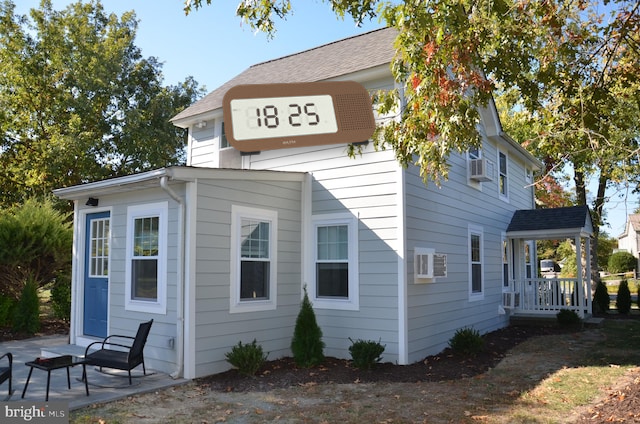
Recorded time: **18:25**
